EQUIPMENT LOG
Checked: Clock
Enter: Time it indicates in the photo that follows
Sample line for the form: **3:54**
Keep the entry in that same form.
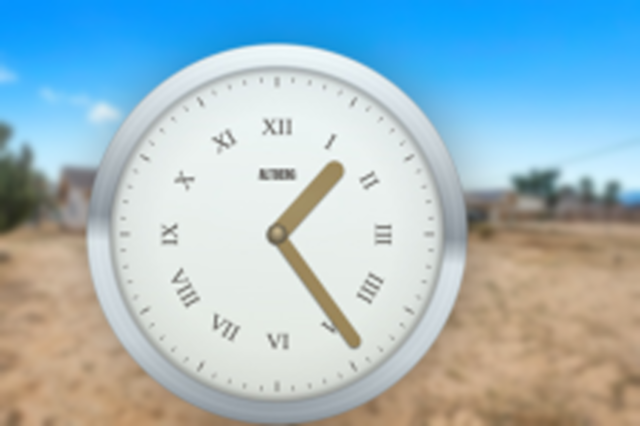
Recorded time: **1:24**
